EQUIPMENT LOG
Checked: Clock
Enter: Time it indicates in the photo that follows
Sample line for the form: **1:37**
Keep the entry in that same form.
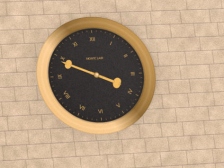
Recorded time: **3:49**
